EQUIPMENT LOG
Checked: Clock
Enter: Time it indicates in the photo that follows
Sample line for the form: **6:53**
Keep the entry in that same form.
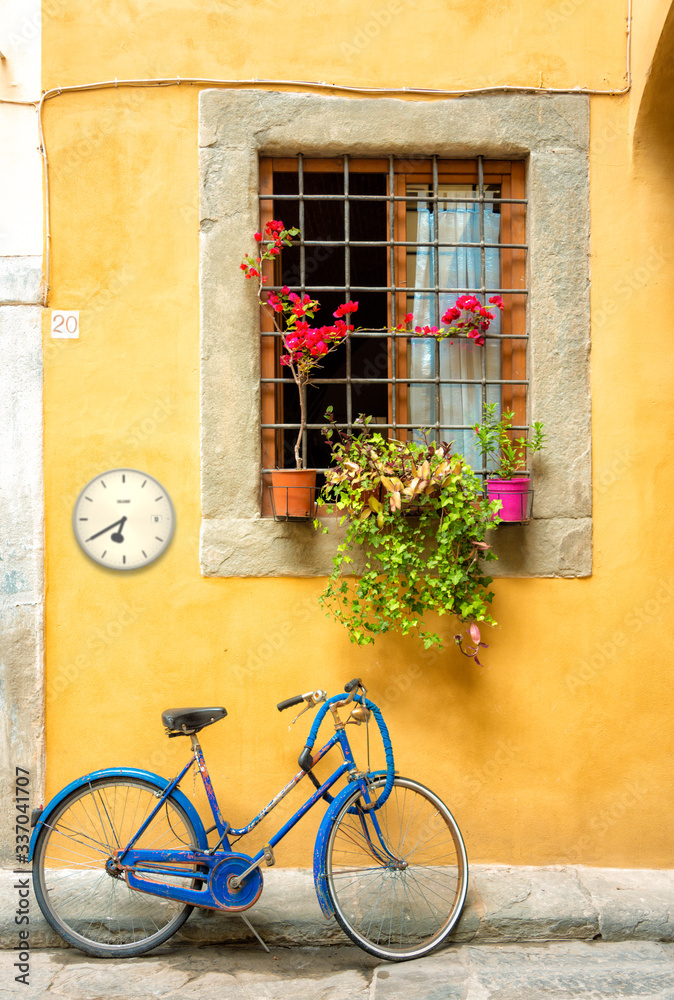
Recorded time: **6:40**
